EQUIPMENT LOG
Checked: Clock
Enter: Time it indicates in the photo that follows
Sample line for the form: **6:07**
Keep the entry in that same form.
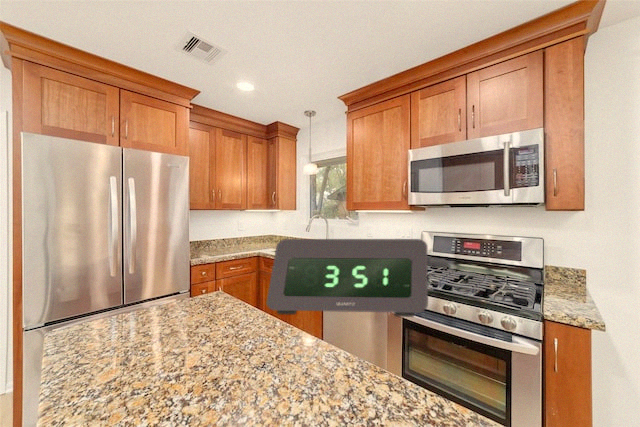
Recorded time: **3:51**
